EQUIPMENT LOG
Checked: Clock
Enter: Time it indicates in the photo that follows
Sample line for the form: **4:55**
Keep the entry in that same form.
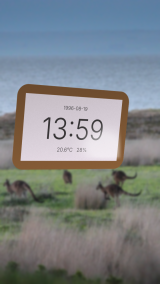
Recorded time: **13:59**
